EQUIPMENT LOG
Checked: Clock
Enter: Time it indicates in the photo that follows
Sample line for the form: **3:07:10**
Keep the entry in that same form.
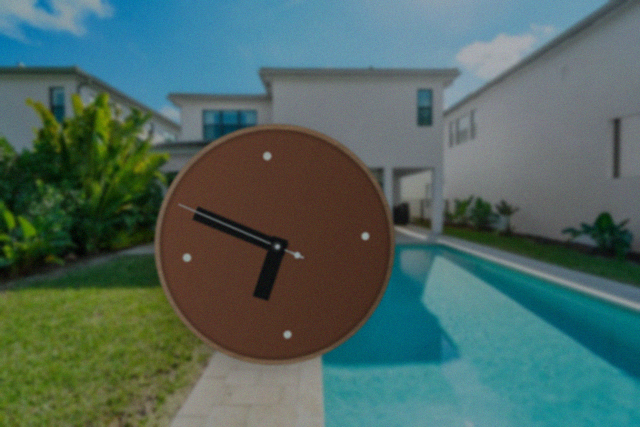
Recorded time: **6:49:50**
